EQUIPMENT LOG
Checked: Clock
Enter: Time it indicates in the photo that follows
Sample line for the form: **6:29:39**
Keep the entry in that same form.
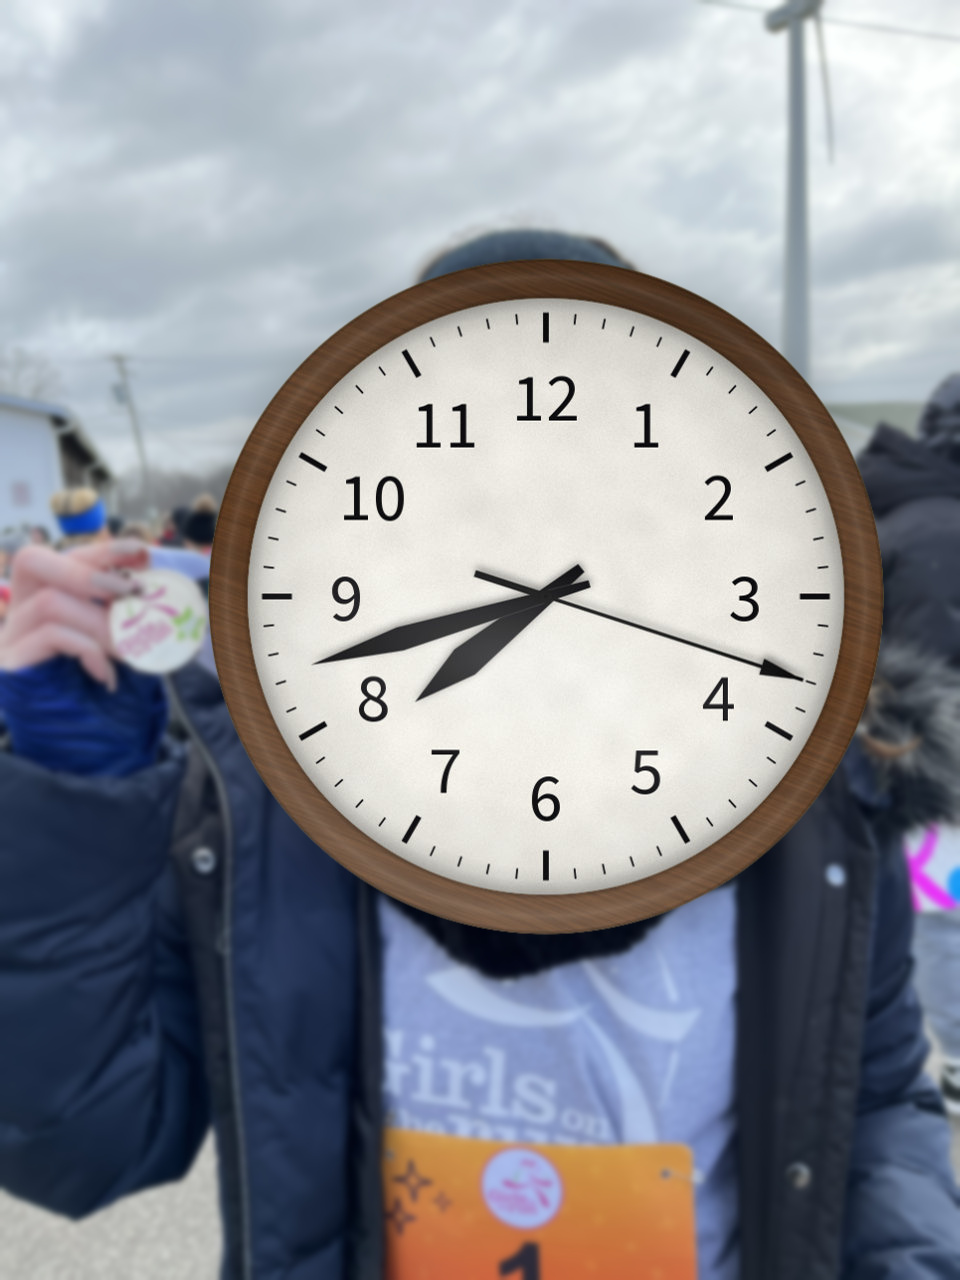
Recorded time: **7:42:18**
